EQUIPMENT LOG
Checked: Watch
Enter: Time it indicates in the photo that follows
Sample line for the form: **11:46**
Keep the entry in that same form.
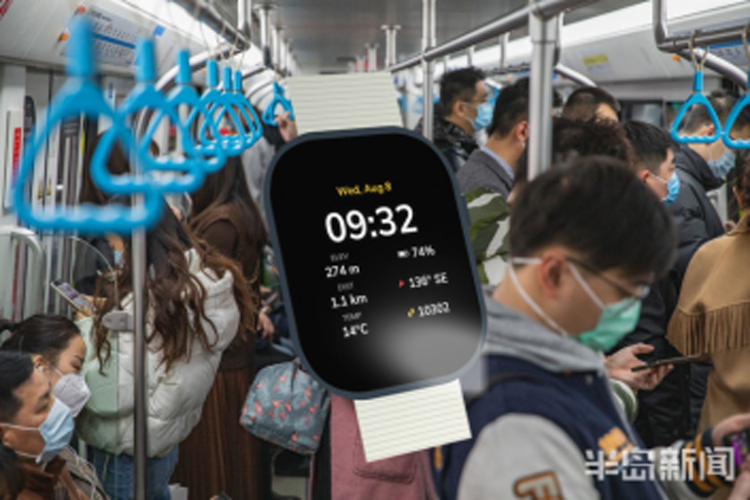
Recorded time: **9:32**
